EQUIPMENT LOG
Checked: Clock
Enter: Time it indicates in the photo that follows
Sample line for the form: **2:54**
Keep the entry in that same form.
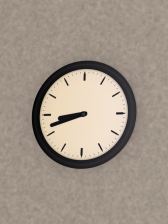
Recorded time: **8:42**
